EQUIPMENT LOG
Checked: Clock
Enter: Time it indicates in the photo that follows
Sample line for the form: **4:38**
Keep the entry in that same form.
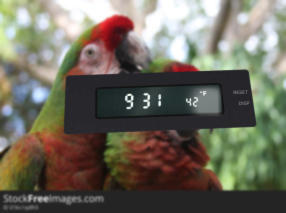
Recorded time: **9:31**
